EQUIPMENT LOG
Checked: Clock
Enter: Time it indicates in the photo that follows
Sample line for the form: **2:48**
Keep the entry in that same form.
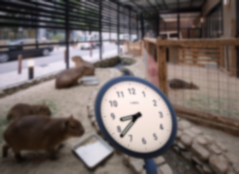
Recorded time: **8:38**
